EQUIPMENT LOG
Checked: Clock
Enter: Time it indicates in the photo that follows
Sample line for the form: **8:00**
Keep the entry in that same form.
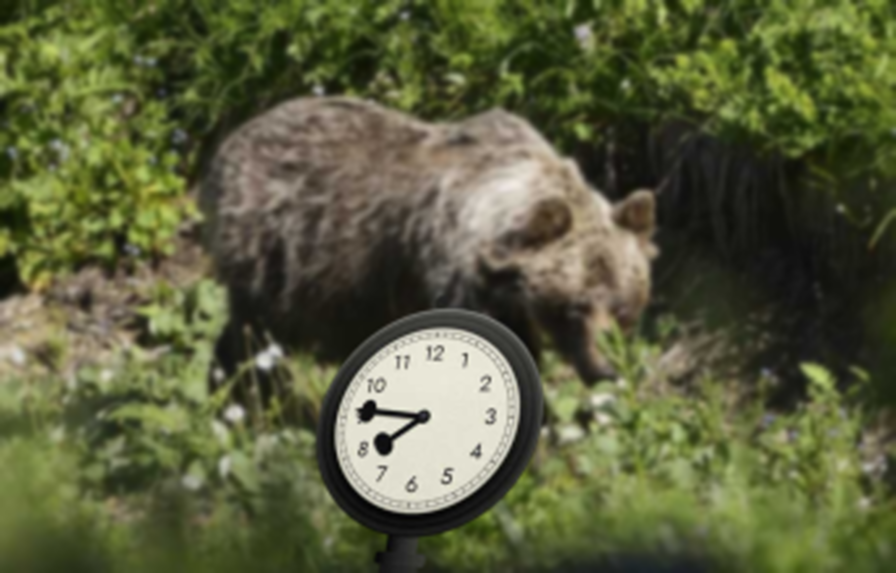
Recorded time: **7:46**
